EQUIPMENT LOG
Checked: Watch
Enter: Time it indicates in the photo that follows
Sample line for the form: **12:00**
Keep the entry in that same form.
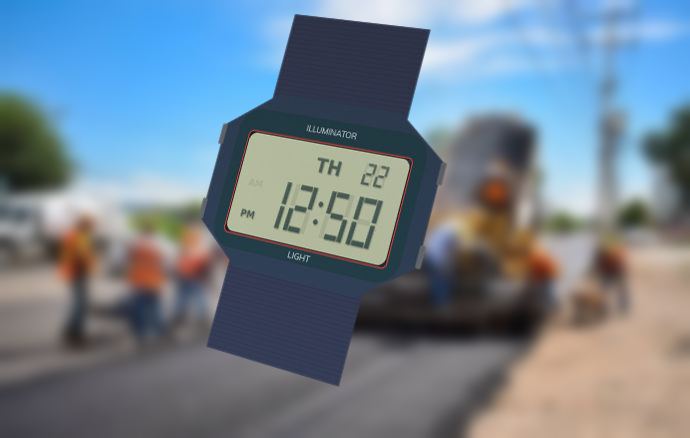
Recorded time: **12:50**
